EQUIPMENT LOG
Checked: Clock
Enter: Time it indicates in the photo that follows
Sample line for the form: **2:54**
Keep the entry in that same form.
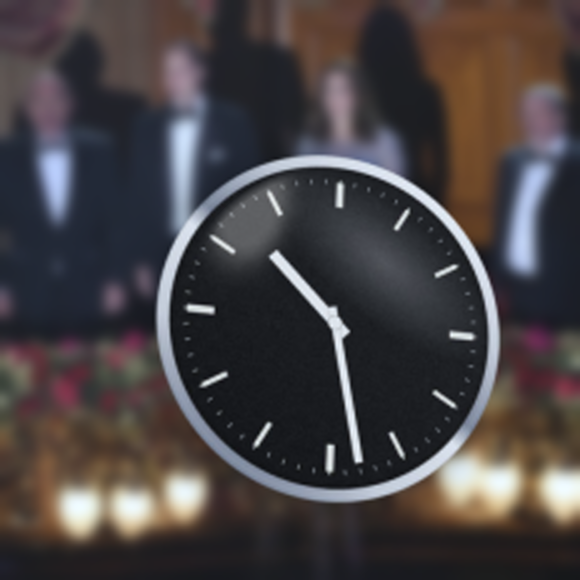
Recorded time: **10:28**
